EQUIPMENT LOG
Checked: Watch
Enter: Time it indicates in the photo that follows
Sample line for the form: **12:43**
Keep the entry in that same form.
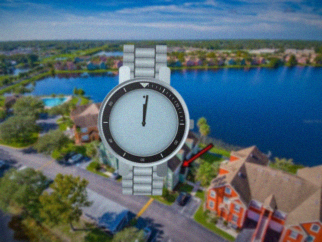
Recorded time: **12:01**
